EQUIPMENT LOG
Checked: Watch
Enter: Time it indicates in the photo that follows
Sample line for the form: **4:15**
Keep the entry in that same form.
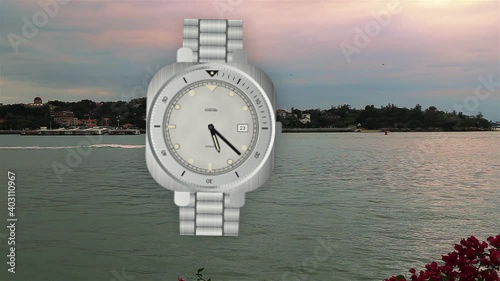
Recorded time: **5:22**
